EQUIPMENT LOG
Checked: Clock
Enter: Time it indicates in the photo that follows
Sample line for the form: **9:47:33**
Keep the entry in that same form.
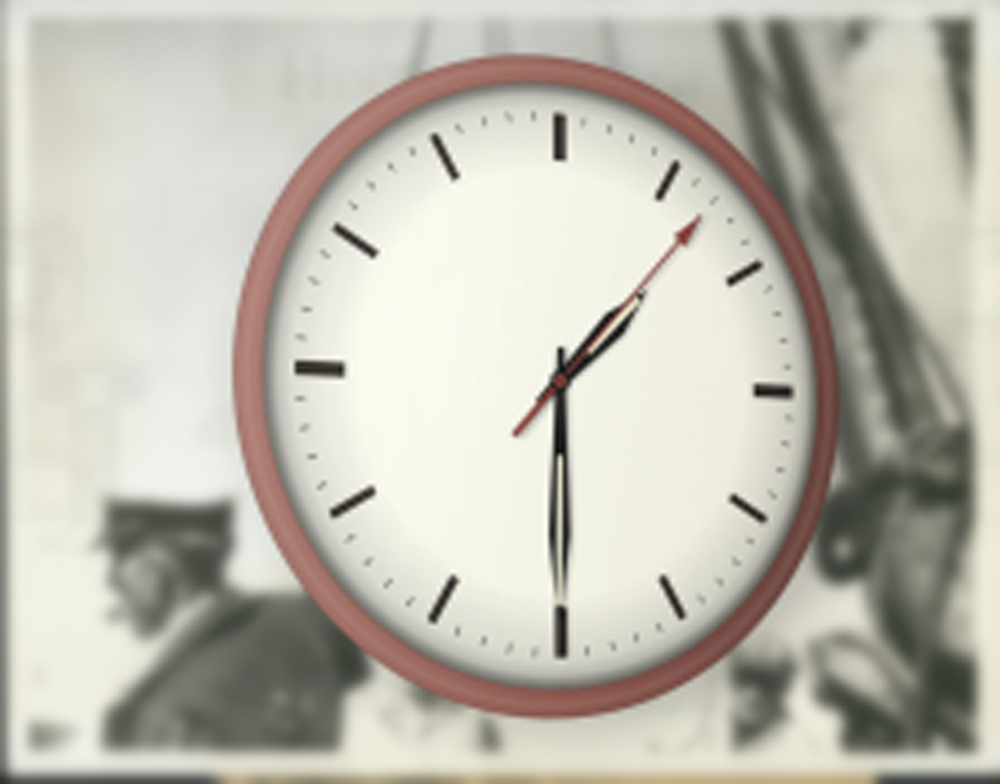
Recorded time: **1:30:07**
